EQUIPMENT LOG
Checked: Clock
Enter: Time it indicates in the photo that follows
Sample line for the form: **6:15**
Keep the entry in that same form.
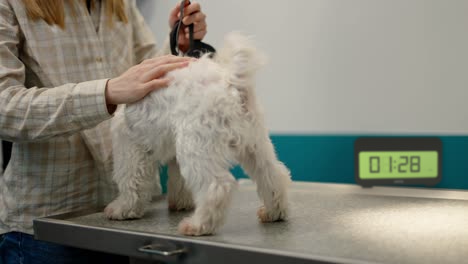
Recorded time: **1:28**
